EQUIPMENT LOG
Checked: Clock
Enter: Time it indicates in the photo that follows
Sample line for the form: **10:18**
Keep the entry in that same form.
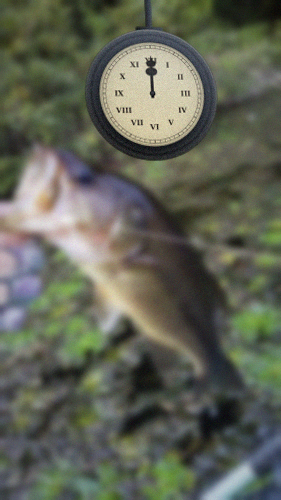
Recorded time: **12:00**
